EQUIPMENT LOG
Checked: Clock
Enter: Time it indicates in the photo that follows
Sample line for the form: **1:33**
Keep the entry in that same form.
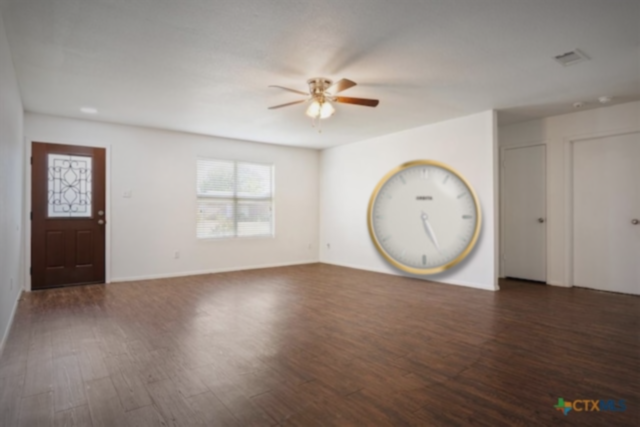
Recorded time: **5:26**
